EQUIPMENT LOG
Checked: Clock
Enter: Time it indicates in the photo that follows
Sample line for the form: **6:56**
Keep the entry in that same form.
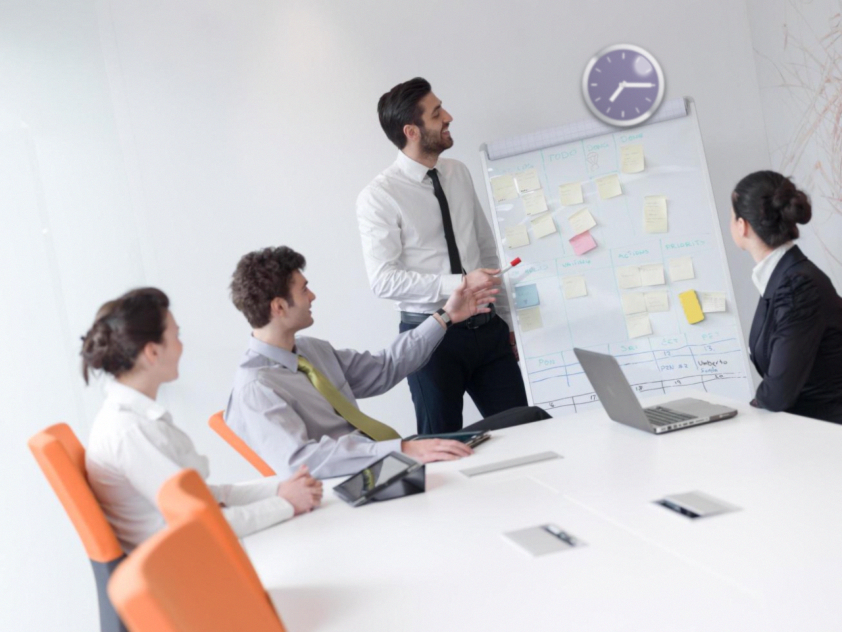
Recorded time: **7:15**
